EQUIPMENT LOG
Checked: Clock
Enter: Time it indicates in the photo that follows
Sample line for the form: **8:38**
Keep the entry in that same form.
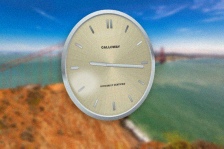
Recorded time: **9:16**
